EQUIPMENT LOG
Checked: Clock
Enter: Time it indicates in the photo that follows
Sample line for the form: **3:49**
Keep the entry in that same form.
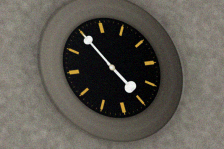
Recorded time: **4:55**
